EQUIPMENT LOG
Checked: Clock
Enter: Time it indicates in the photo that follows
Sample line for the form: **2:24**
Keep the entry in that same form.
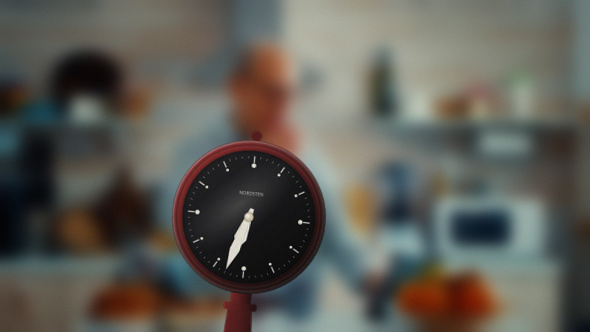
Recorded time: **6:33**
